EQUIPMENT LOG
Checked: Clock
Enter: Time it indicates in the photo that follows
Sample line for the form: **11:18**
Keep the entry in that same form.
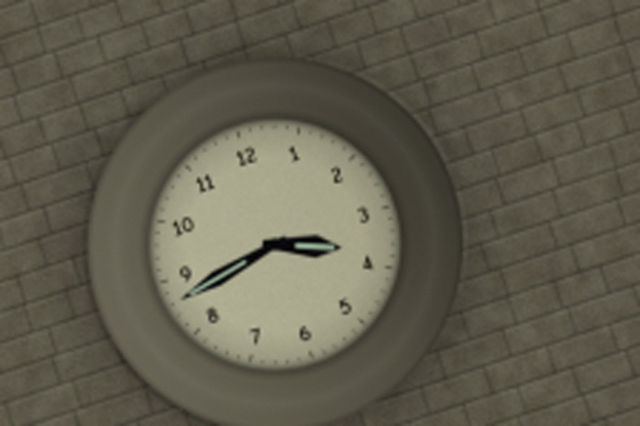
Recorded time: **3:43**
